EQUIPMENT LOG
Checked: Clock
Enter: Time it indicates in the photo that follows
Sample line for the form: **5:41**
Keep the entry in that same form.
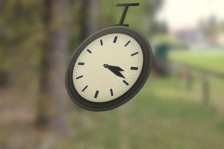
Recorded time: **3:19**
